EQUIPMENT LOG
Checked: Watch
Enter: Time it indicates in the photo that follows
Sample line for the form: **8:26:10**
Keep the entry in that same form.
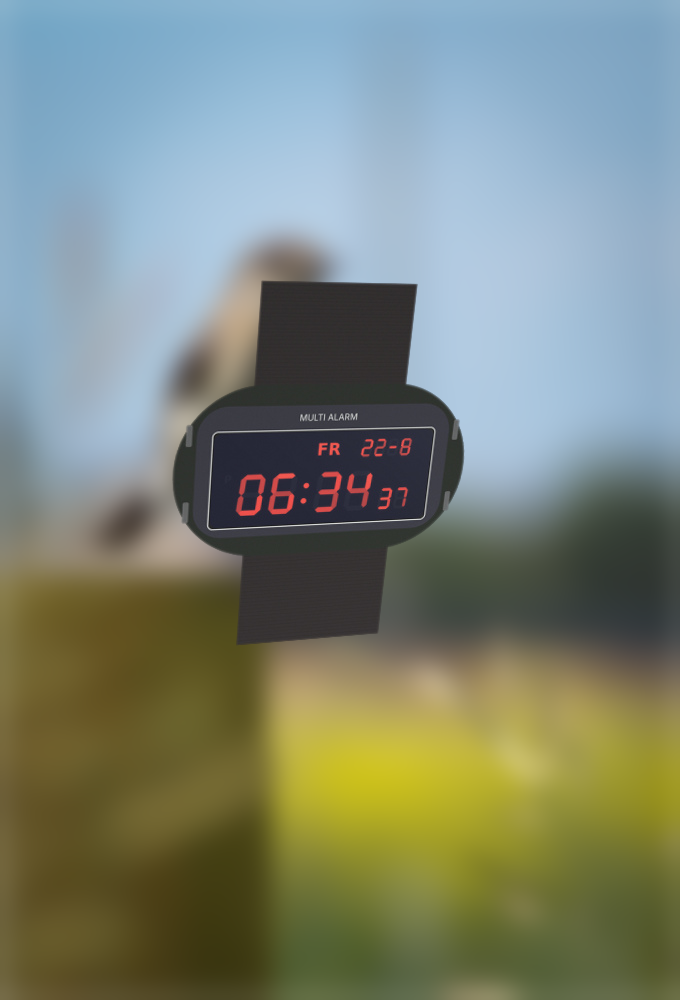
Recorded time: **6:34:37**
